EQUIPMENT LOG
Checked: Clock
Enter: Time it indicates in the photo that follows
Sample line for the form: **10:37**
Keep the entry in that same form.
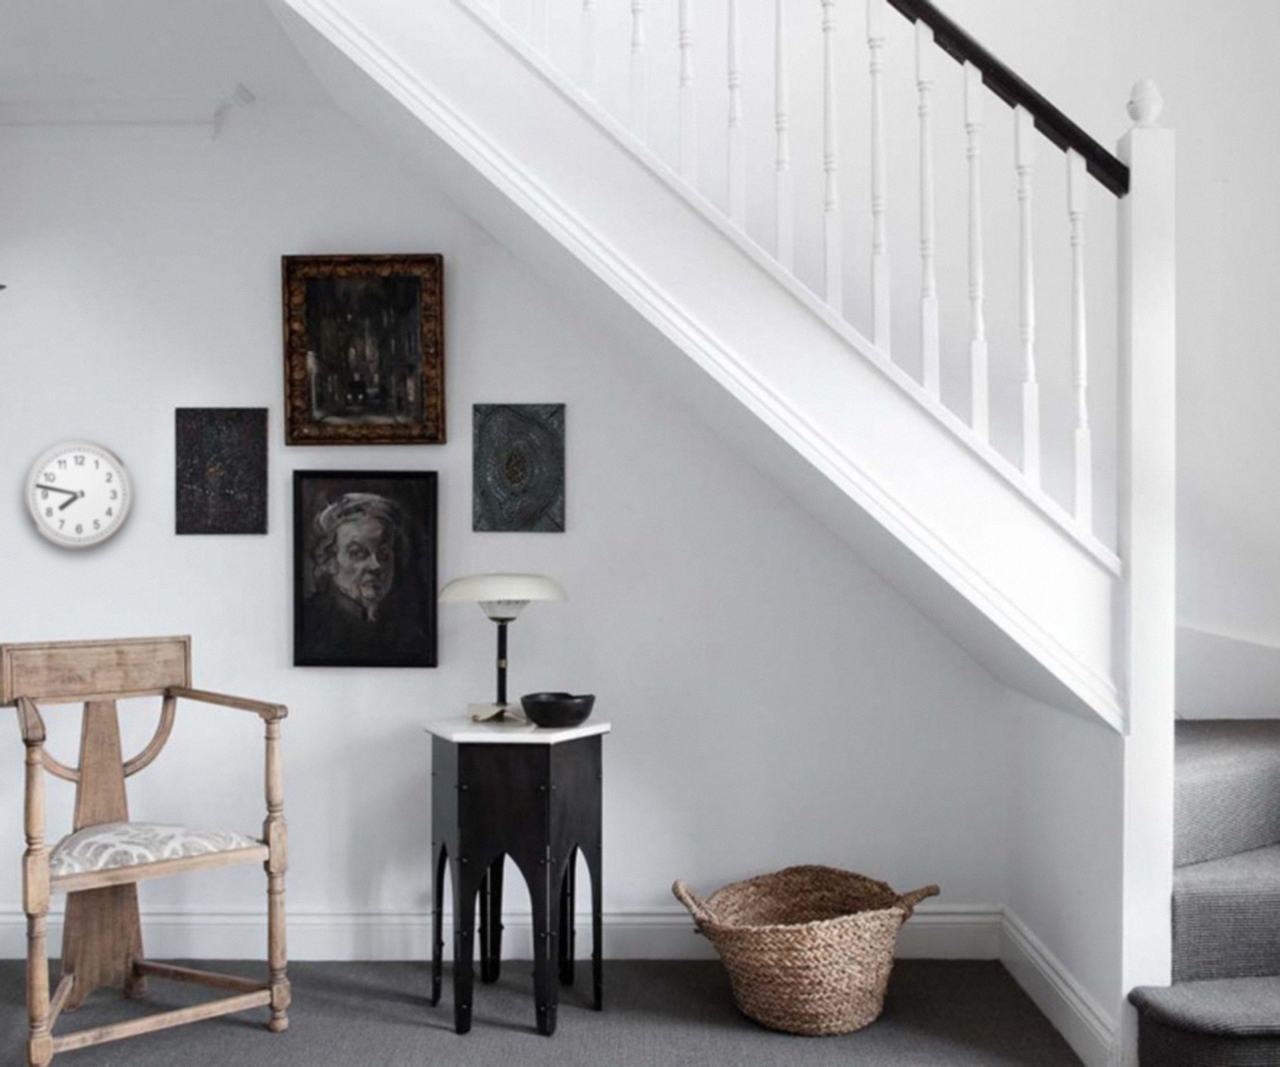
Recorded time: **7:47**
